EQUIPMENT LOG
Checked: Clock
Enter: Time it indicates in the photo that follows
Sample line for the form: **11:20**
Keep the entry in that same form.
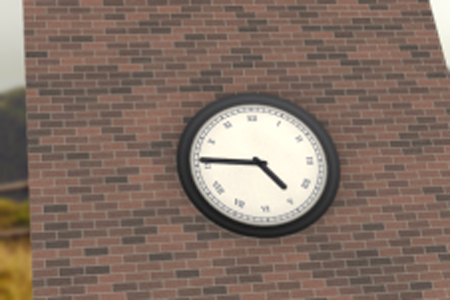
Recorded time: **4:46**
